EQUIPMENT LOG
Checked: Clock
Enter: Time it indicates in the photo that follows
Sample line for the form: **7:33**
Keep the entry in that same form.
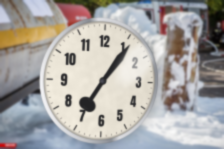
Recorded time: **7:06**
